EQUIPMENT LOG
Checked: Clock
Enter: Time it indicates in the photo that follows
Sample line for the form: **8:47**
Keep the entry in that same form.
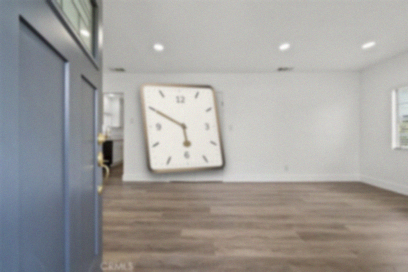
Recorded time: **5:50**
